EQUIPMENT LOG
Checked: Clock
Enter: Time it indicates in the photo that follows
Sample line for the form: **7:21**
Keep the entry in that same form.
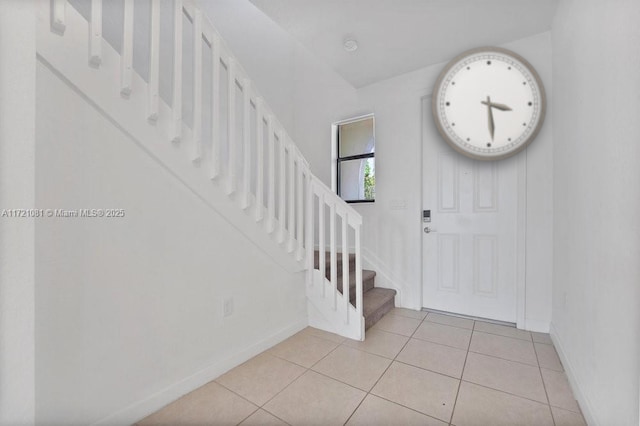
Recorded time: **3:29**
